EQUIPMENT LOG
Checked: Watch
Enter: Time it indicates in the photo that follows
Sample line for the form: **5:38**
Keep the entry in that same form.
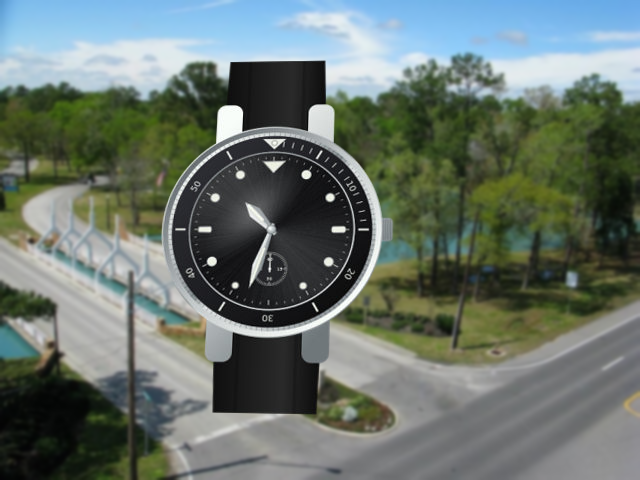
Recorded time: **10:33**
